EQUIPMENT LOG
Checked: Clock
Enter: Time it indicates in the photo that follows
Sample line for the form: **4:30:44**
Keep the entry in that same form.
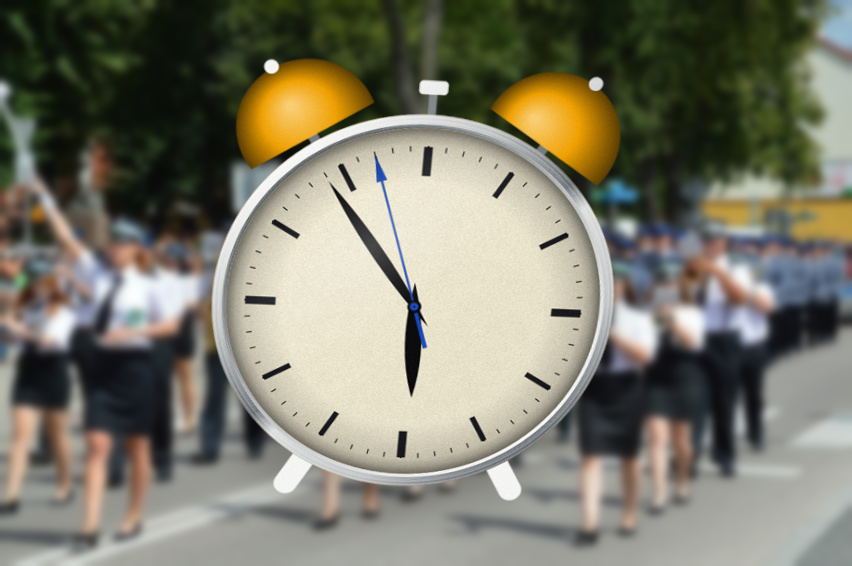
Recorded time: **5:53:57**
